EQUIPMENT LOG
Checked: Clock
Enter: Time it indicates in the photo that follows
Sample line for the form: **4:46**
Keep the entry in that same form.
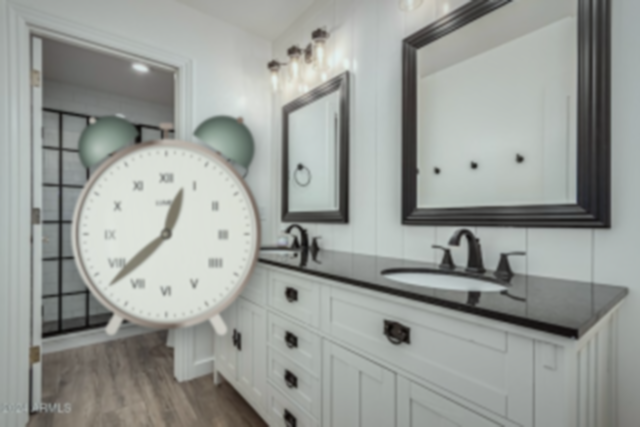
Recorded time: **12:38**
